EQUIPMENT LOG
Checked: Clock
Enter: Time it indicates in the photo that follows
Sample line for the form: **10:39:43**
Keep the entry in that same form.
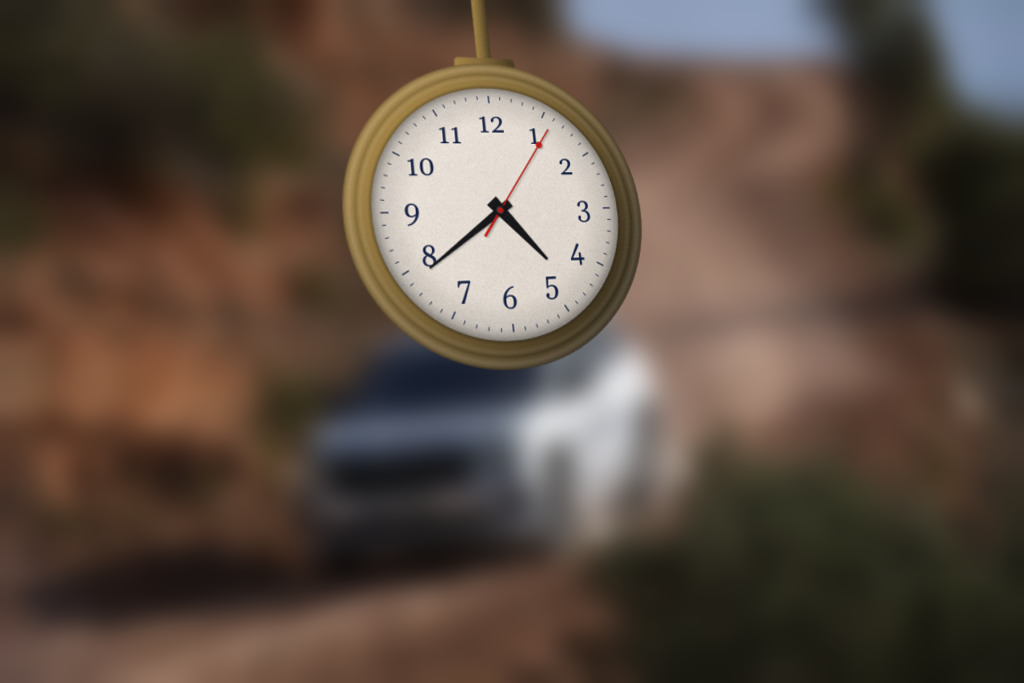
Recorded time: **4:39:06**
